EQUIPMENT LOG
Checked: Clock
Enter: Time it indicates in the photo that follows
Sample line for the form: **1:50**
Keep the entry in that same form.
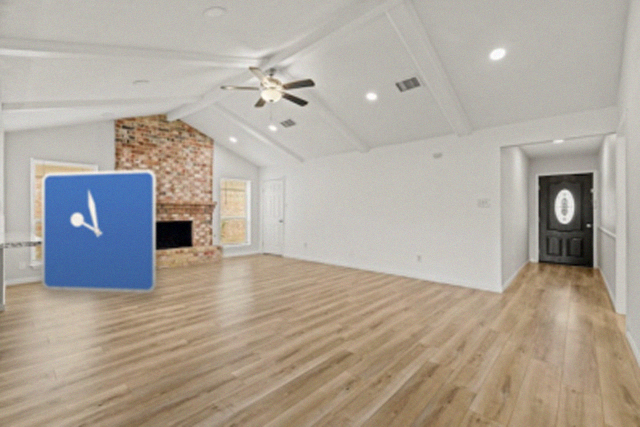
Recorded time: **9:58**
